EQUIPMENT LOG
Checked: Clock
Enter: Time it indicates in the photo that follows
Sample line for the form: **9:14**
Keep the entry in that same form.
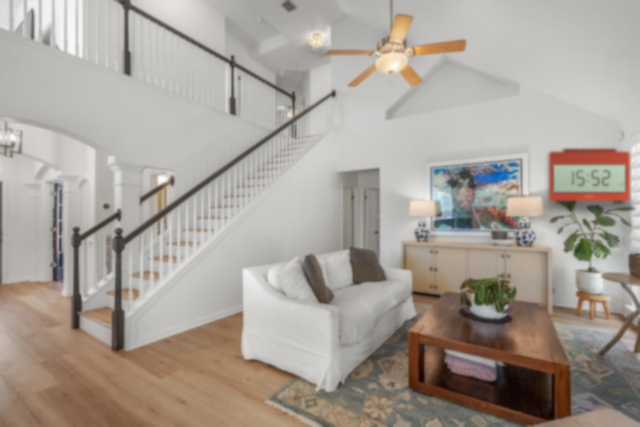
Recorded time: **15:52**
